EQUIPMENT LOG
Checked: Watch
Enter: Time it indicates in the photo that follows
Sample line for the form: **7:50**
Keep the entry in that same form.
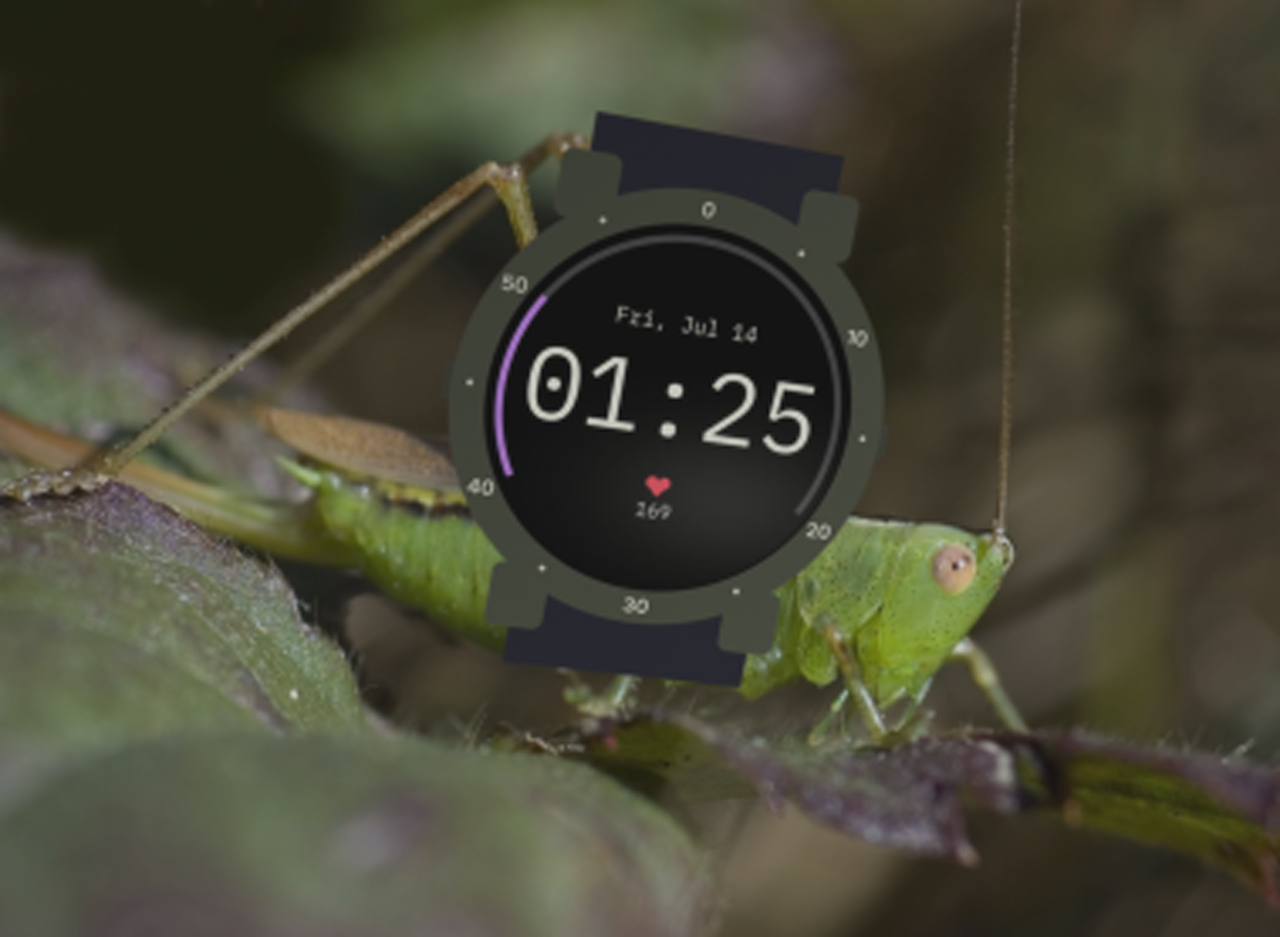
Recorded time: **1:25**
